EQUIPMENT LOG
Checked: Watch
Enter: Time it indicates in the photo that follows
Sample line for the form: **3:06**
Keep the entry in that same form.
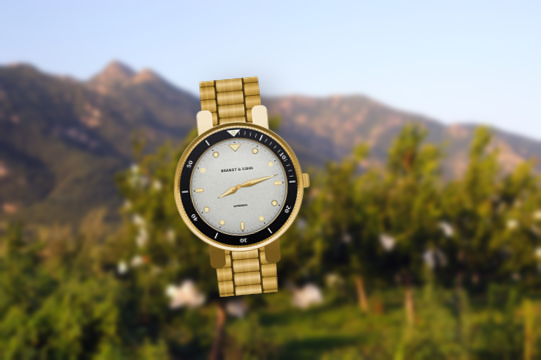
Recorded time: **8:13**
